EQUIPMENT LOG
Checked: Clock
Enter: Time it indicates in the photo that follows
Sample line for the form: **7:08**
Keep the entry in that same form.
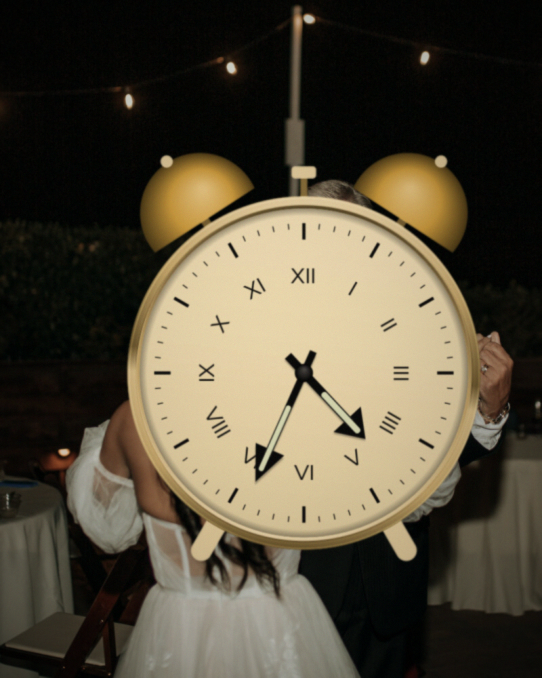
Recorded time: **4:34**
